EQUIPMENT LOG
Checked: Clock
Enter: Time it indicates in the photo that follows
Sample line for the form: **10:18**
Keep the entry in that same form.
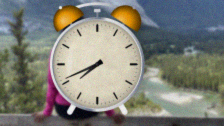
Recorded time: **7:41**
